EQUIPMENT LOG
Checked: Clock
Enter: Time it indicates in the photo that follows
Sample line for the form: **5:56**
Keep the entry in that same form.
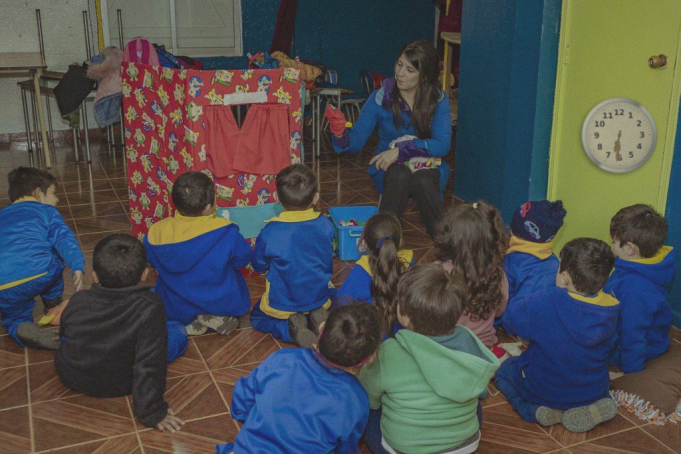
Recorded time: **6:31**
